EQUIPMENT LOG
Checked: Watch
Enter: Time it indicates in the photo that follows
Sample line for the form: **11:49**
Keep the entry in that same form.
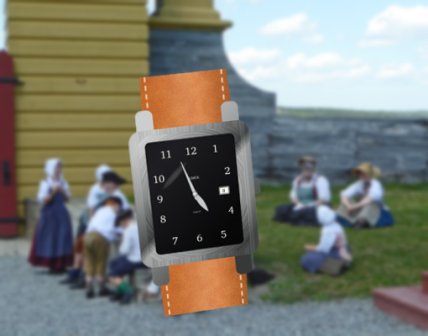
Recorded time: **4:57**
